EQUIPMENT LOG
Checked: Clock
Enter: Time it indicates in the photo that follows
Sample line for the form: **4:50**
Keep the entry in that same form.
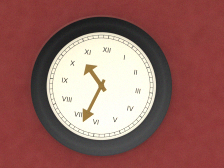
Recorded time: **10:33**
